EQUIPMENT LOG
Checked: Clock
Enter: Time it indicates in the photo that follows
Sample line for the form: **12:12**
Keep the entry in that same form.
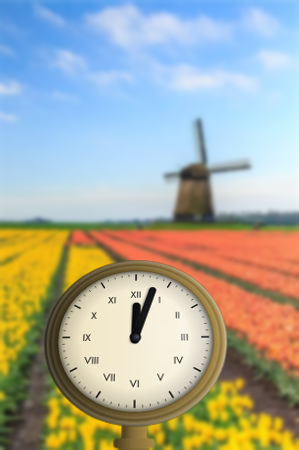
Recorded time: **12:03**
